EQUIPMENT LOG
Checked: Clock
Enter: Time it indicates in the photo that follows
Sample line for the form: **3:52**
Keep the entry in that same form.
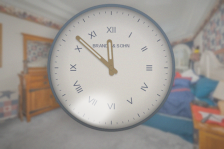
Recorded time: **11:52**
